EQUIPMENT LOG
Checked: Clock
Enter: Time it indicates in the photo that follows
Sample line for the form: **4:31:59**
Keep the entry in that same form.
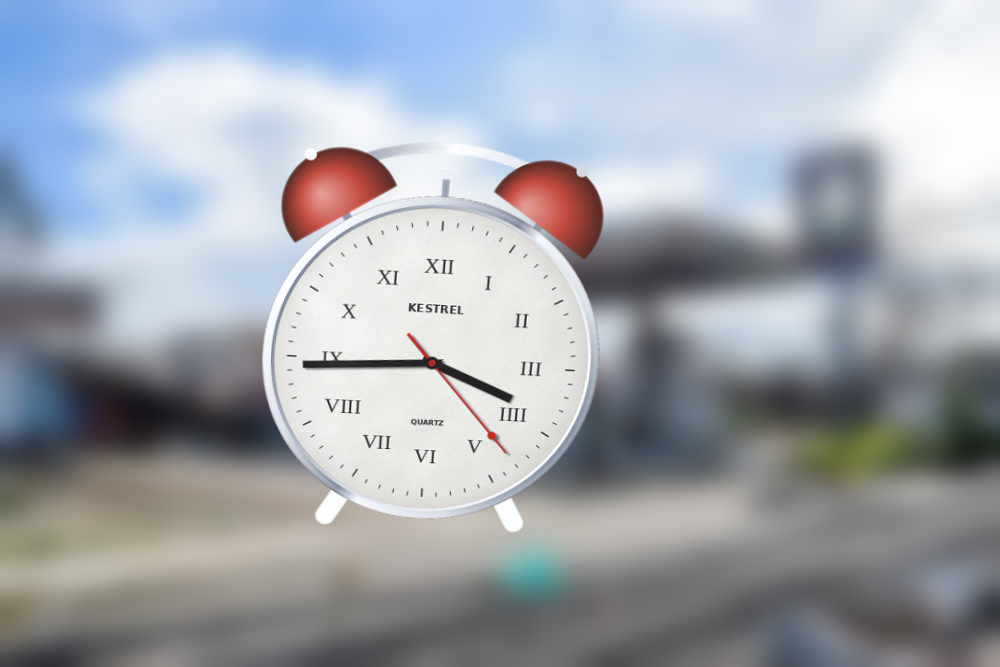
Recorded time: **3:44:23**
